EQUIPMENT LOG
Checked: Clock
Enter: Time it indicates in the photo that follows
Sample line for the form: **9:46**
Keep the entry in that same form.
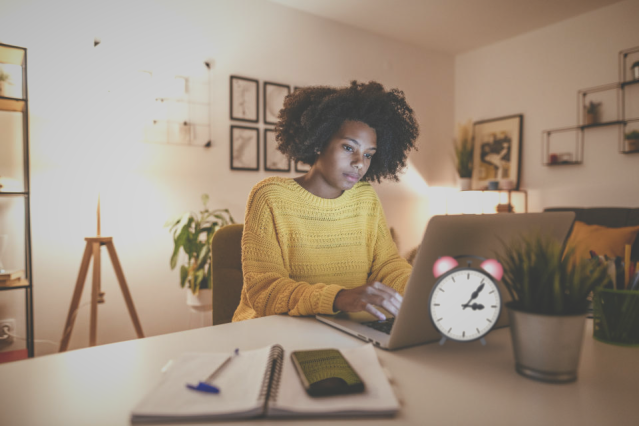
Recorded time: **3:06**
